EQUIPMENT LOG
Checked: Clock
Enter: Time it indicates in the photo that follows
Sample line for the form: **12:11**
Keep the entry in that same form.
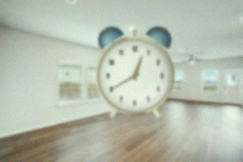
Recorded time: **12:40**
